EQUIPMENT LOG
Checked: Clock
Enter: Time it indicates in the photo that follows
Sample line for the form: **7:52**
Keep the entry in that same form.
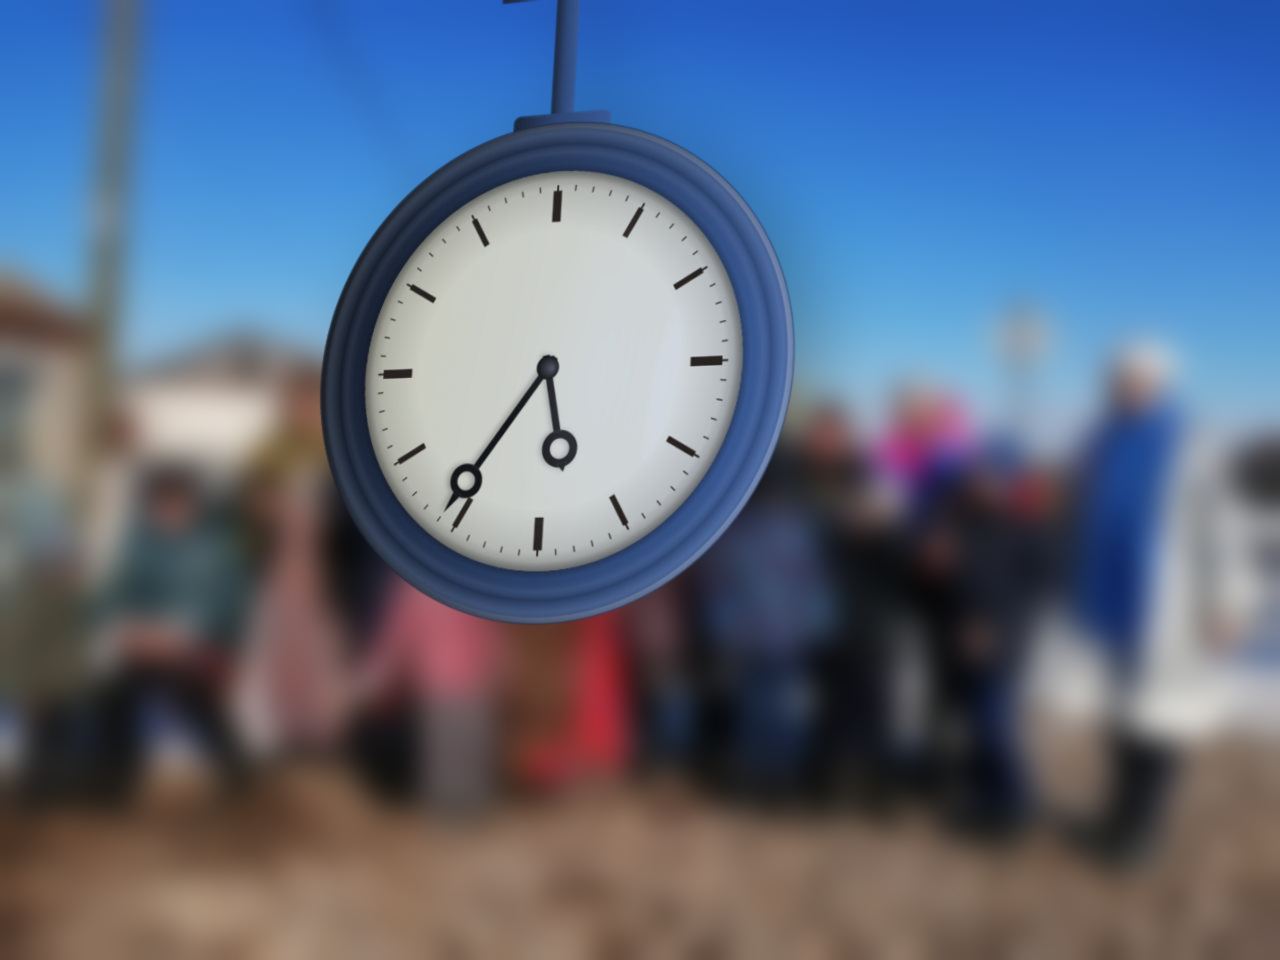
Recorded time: **5:36**
